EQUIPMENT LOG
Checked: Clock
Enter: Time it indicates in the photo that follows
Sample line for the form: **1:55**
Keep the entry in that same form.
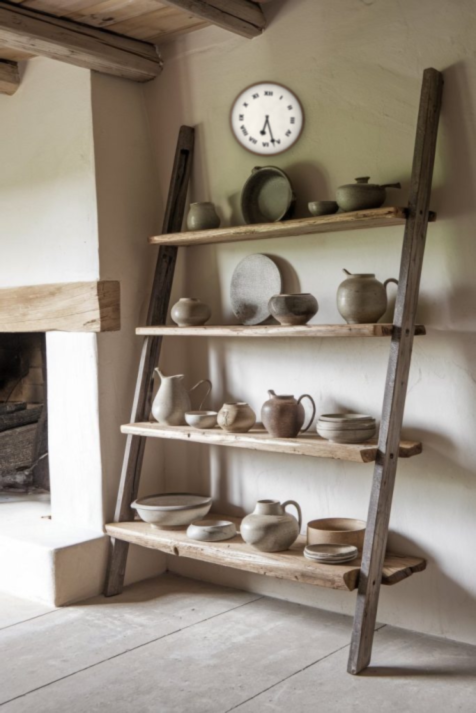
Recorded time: **6:27**
